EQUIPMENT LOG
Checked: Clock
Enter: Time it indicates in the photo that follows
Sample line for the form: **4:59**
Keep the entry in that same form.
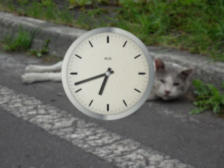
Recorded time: **6:42**
